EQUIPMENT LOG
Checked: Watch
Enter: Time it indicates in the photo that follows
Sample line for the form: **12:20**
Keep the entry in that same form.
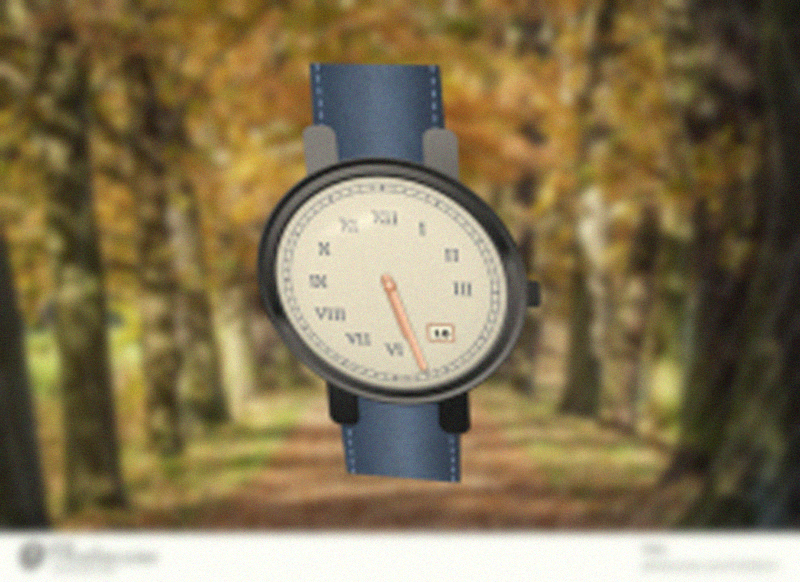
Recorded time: **5:27**
